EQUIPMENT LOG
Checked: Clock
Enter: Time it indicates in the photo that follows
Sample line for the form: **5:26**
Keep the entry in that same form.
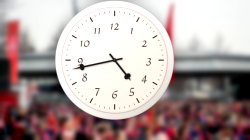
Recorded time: **4:43**
